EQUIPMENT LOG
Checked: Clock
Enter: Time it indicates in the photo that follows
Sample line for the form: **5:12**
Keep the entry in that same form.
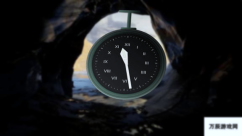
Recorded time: **11:28**
